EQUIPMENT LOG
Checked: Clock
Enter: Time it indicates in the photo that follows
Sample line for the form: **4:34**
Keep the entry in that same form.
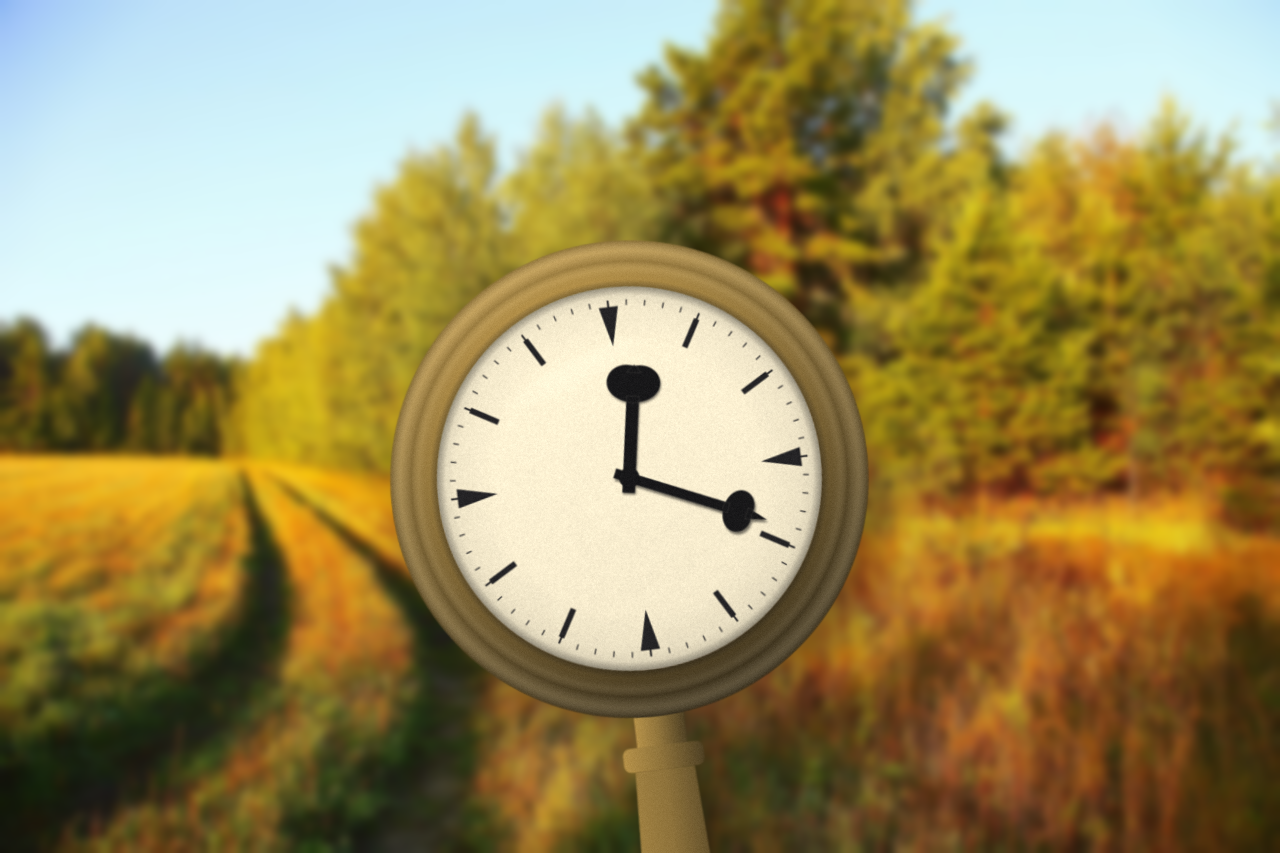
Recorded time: **12:19**
